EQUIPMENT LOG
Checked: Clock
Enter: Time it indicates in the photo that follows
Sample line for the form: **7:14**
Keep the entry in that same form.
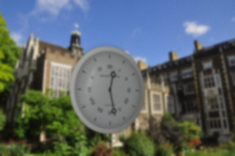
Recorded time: **12:28**
